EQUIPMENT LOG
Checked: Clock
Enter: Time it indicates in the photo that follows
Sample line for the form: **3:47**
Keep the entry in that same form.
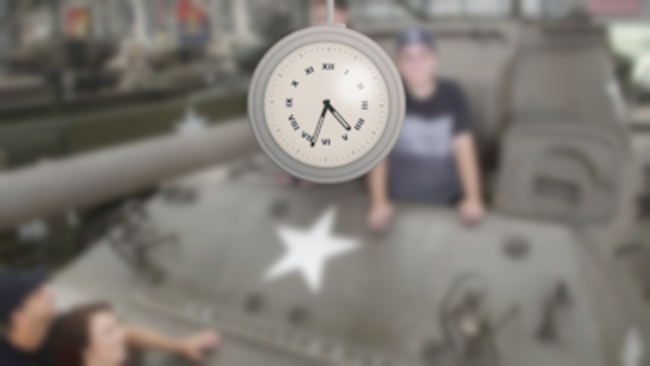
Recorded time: **4:33**
